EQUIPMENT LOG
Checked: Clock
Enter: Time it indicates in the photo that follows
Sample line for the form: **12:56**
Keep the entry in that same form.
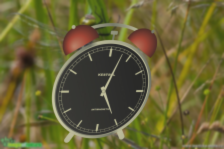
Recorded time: **5:03**
